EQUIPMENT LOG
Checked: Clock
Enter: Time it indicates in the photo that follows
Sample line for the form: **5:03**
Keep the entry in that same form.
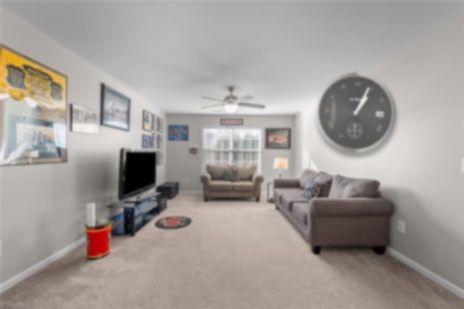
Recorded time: **1:04**
